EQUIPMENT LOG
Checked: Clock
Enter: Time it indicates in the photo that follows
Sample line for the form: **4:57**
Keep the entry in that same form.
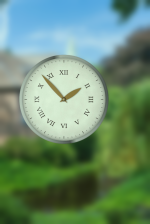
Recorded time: **1:53**
